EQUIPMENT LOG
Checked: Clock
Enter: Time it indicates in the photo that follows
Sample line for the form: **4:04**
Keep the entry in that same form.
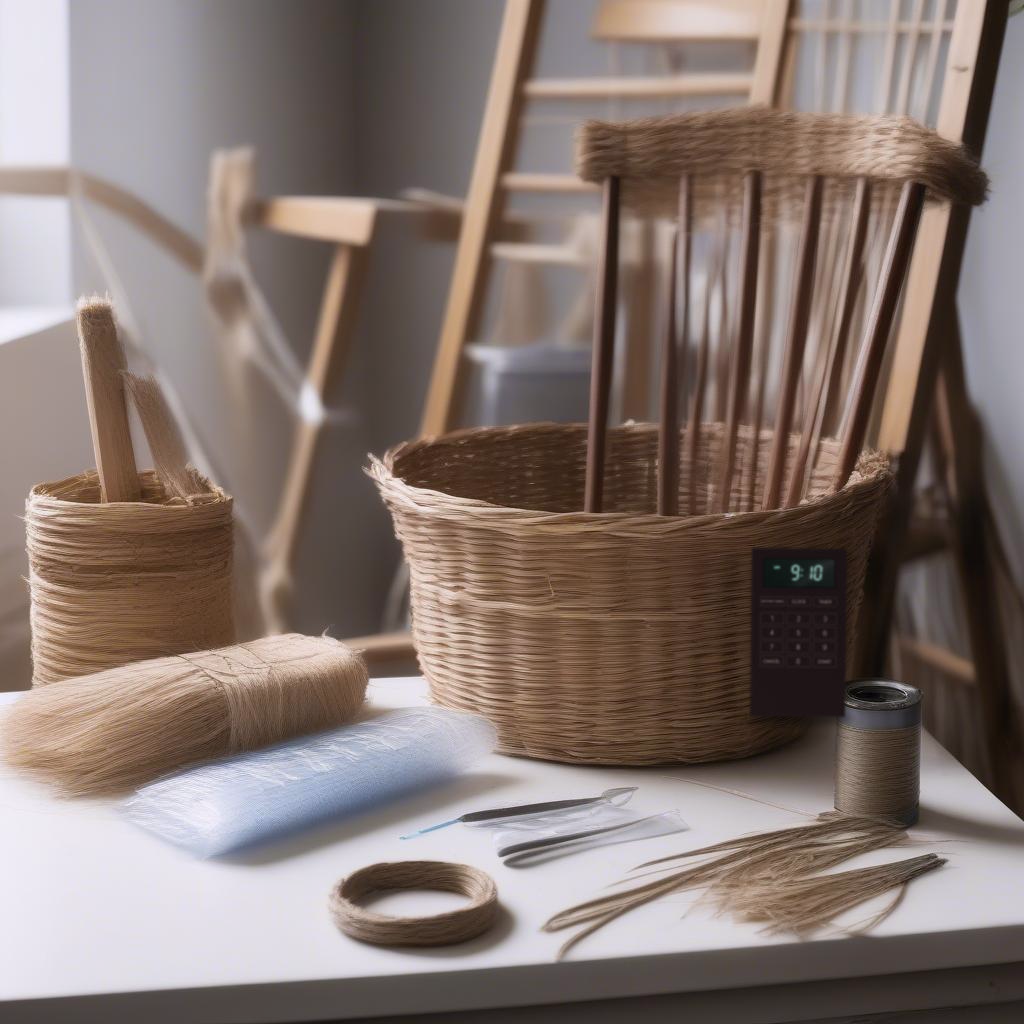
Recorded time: **9:10**
